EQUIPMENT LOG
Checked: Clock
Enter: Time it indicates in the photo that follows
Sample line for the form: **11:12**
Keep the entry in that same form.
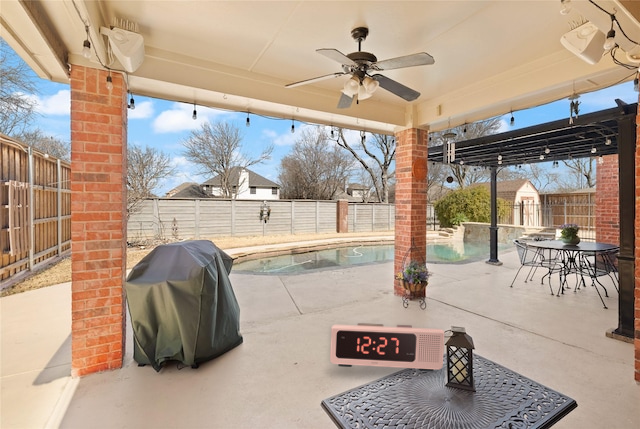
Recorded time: **12:27**
